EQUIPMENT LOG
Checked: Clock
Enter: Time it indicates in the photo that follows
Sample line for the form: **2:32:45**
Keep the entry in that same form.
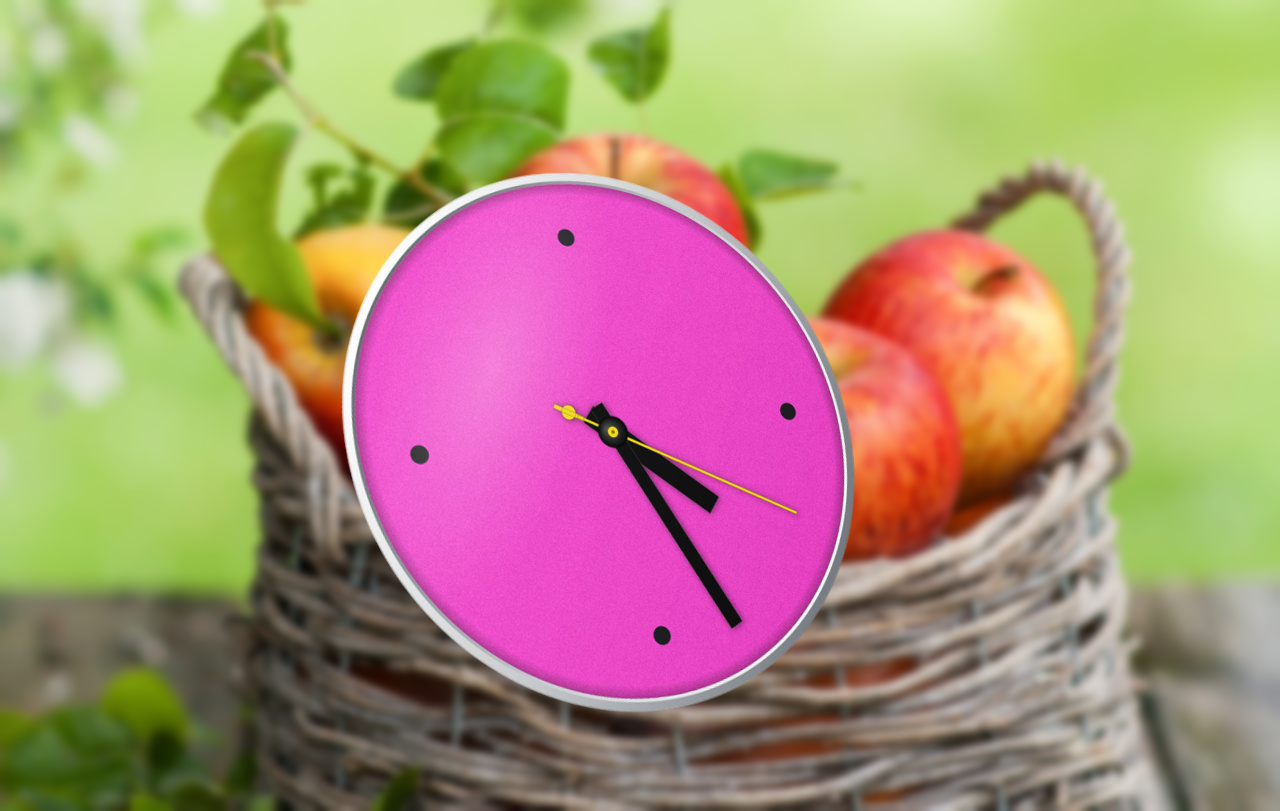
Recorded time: **4:26:20**
